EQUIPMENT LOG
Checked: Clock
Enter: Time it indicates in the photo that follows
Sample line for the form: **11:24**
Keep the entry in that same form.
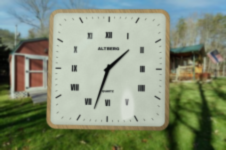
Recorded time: **1:33**
